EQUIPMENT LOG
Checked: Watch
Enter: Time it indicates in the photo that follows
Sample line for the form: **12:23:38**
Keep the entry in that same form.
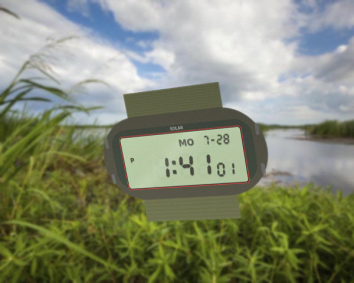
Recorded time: **1:41:01**
